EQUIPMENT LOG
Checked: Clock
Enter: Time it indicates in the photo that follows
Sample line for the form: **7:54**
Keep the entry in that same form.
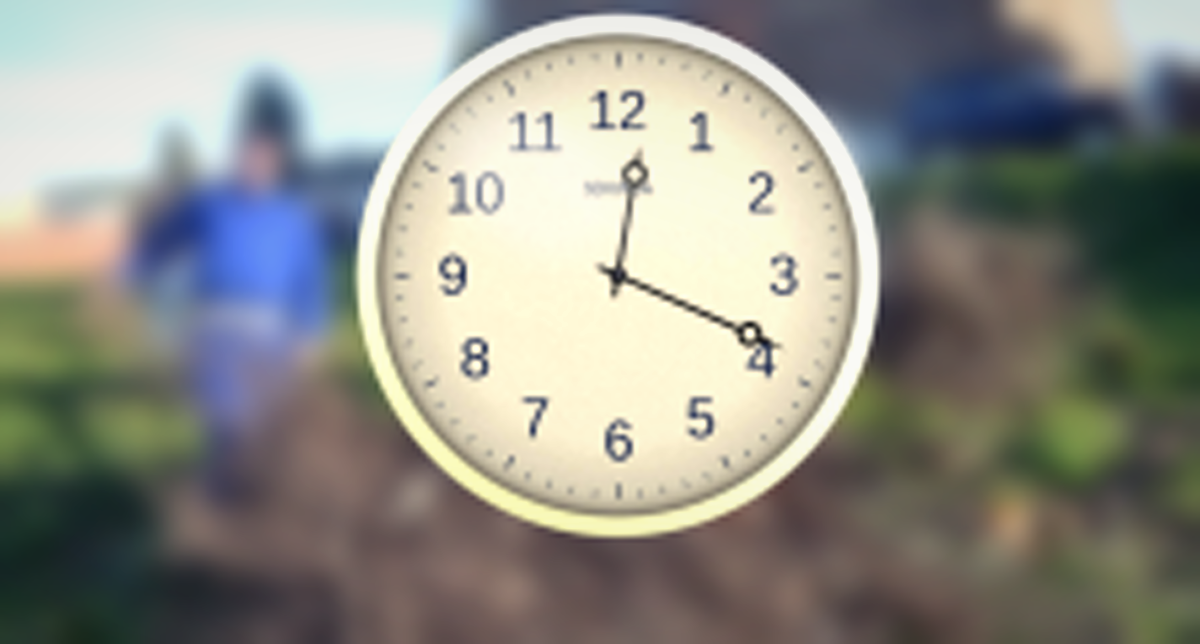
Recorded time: **12:19**
